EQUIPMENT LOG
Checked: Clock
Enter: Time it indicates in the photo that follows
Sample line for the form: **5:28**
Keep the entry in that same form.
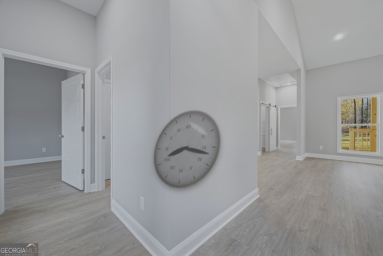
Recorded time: **8:17**
